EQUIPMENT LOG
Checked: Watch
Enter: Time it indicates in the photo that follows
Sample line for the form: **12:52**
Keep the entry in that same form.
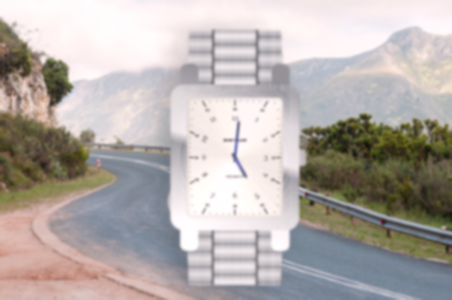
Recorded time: **5:01**
